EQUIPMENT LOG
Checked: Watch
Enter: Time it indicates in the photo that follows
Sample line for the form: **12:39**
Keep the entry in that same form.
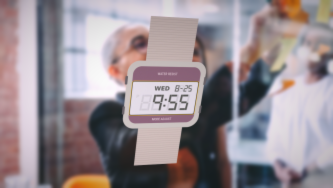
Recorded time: **9:55**
